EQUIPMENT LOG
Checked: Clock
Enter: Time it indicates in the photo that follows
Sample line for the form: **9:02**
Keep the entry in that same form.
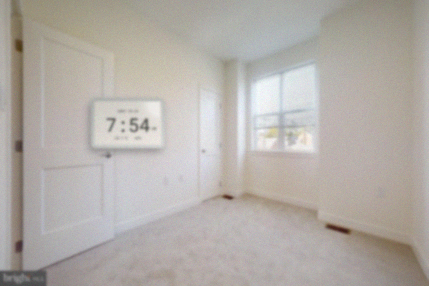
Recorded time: **7:54**
